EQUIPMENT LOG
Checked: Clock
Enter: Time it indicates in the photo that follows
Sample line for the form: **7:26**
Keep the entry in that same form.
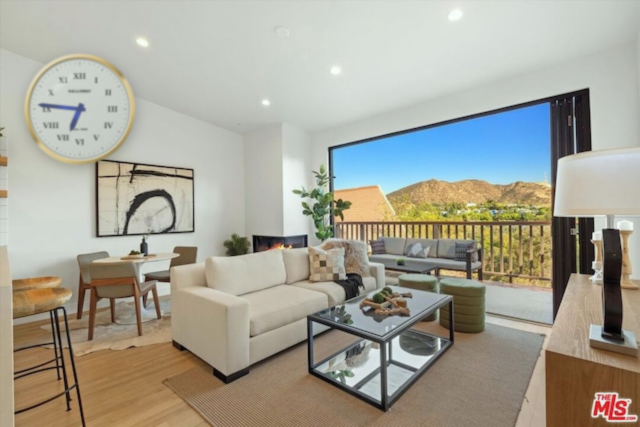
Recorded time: **6:46**
